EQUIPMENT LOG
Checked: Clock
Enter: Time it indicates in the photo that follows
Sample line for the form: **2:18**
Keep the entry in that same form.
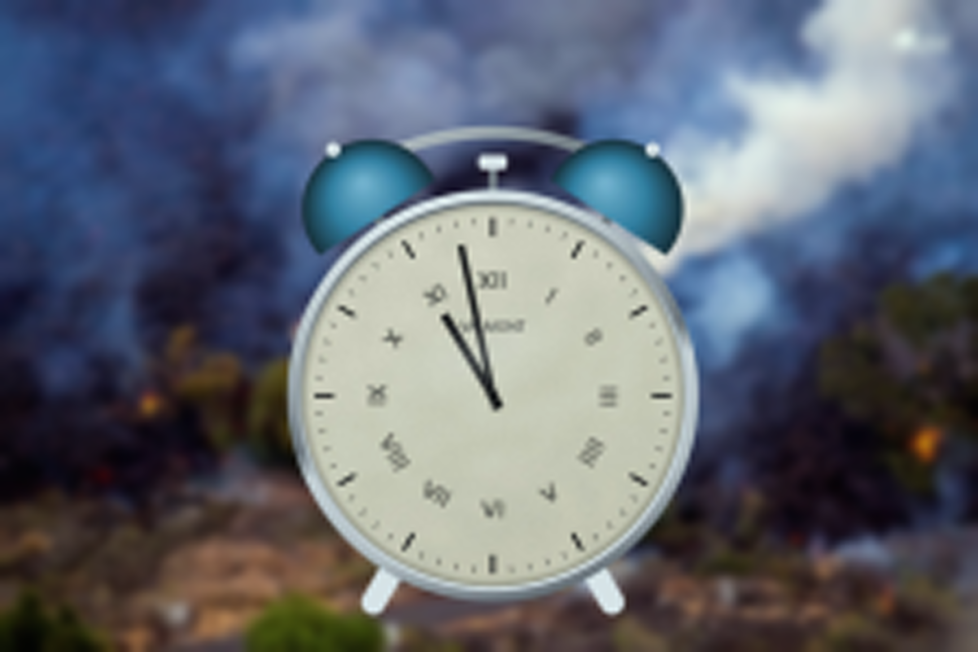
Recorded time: **10:58**
